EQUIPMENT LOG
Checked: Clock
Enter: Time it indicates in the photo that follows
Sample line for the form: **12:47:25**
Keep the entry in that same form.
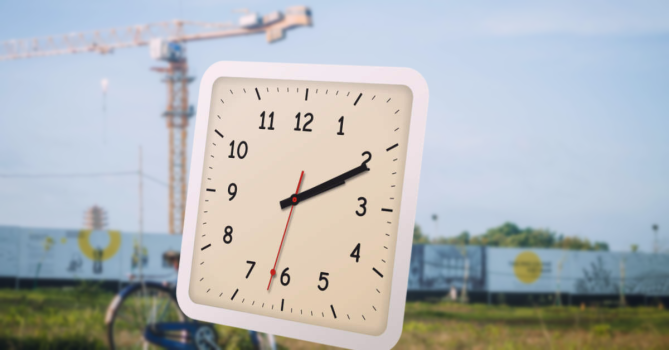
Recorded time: **2:10:32**
